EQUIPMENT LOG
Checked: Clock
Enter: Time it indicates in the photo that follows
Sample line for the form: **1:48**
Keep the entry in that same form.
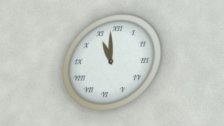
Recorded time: **10:58**
